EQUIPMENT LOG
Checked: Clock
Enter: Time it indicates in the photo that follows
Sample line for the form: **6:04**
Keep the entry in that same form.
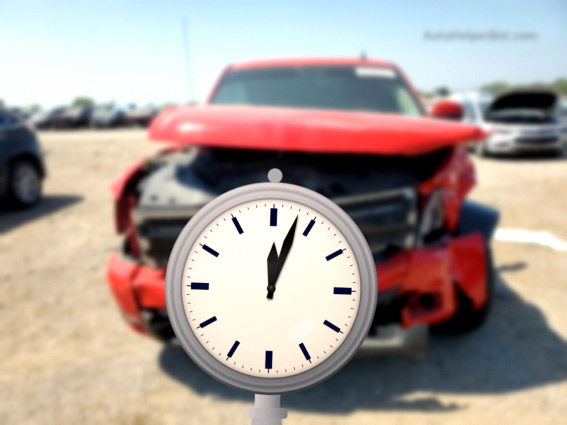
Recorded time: **12:03**
